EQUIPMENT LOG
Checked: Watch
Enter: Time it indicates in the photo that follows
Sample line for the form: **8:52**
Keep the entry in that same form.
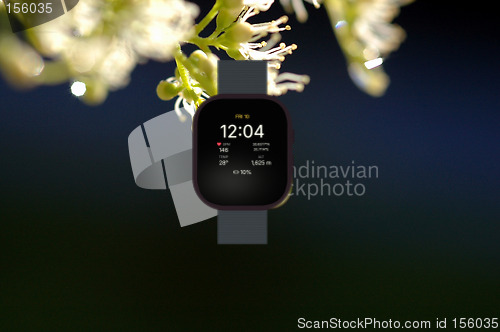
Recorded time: **12:04**
